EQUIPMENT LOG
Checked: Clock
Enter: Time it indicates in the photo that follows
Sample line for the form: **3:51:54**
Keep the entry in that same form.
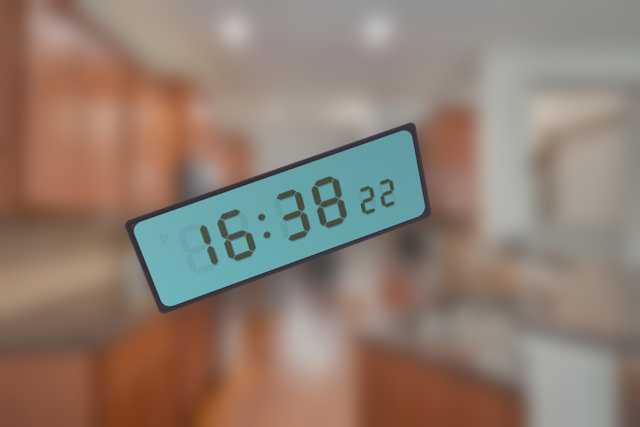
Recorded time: **16:38:22**
